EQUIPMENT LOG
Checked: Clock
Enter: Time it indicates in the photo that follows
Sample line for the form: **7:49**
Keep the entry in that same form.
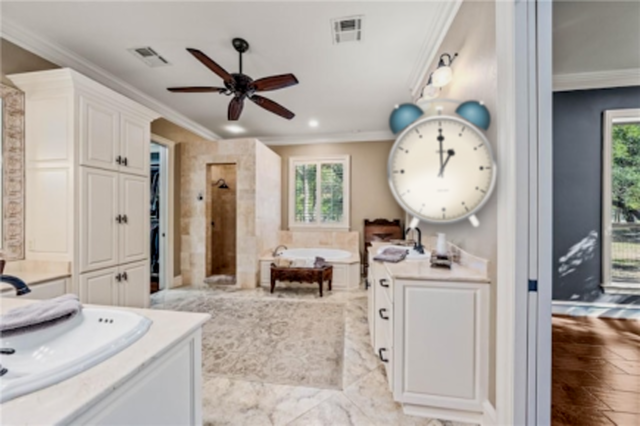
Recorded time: **1:00**
